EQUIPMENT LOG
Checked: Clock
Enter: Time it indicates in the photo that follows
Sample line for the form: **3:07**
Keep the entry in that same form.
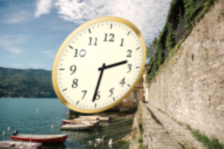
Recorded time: **2:31**
